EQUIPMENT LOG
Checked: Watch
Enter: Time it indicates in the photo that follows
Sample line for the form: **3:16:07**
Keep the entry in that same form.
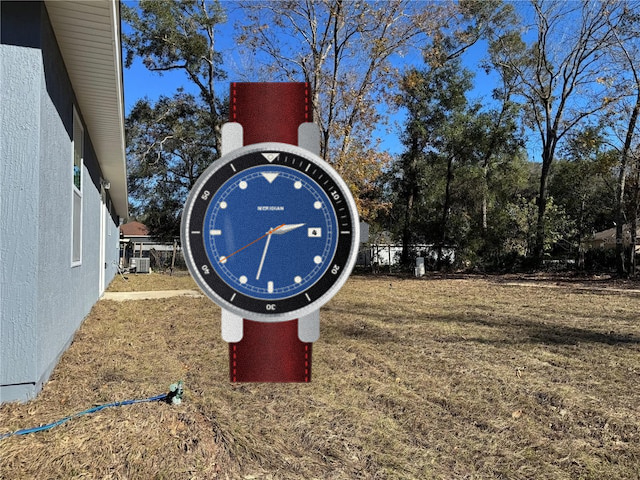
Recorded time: **2:32:40**
